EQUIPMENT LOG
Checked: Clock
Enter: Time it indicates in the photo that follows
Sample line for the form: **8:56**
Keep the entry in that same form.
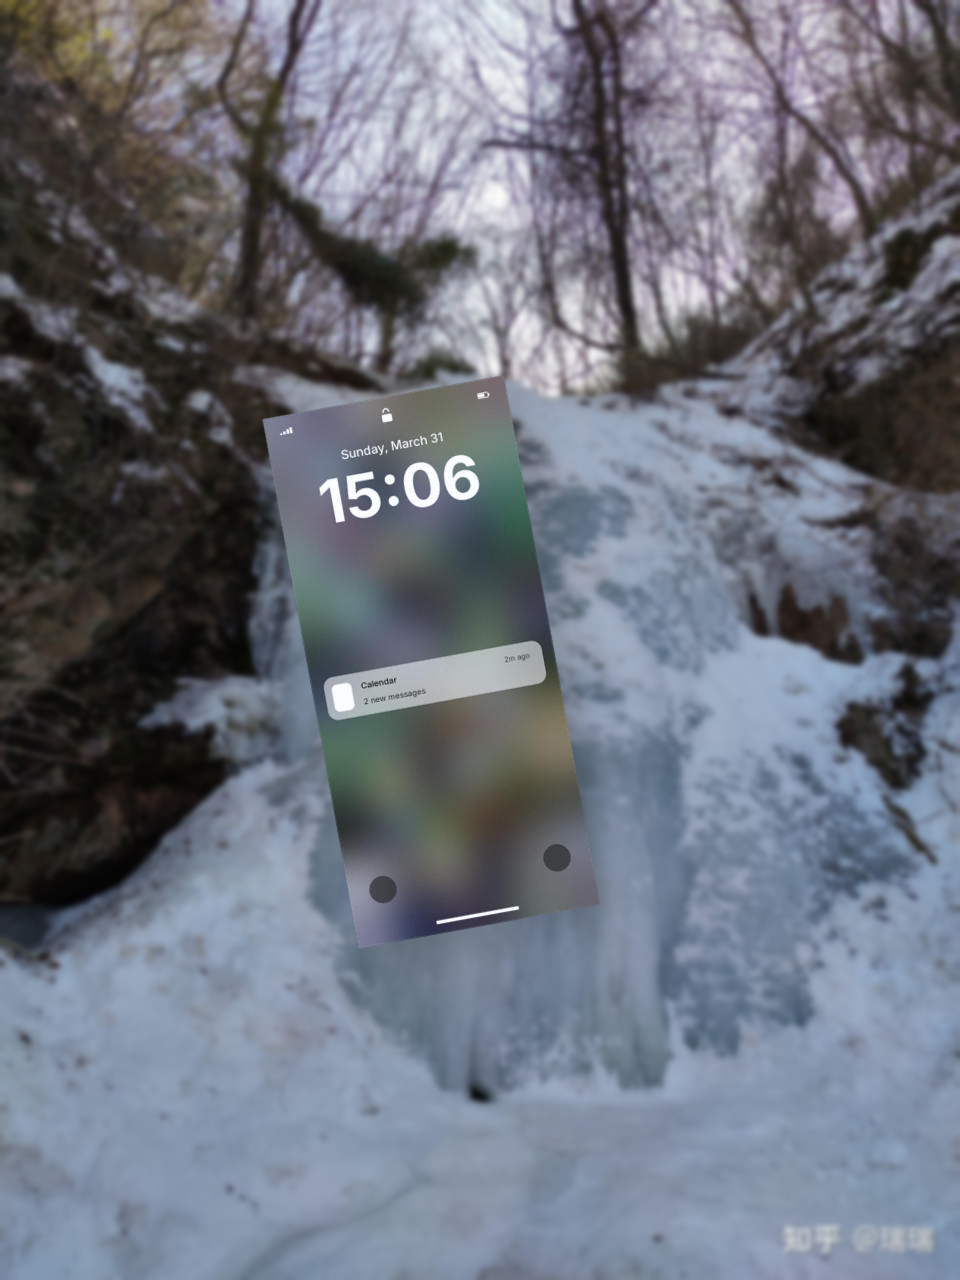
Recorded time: **15:06**
